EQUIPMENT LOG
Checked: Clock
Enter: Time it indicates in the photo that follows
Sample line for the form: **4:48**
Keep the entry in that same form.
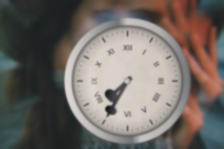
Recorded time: **7:35**
